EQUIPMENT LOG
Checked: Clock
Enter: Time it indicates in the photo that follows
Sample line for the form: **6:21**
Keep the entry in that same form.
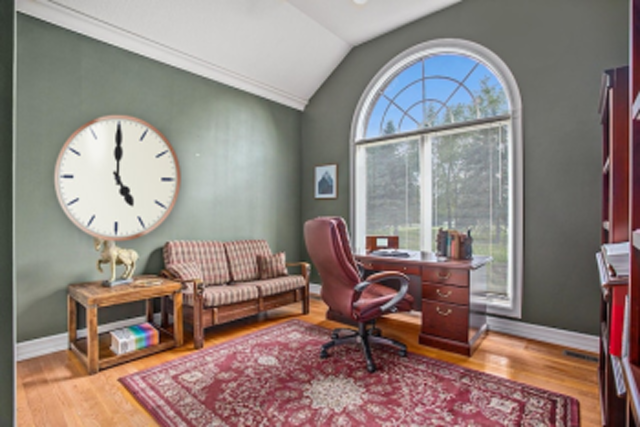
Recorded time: **5:00**
